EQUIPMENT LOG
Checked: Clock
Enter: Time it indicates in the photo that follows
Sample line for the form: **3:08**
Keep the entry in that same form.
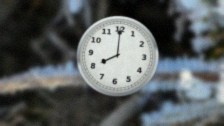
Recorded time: **8:00**
